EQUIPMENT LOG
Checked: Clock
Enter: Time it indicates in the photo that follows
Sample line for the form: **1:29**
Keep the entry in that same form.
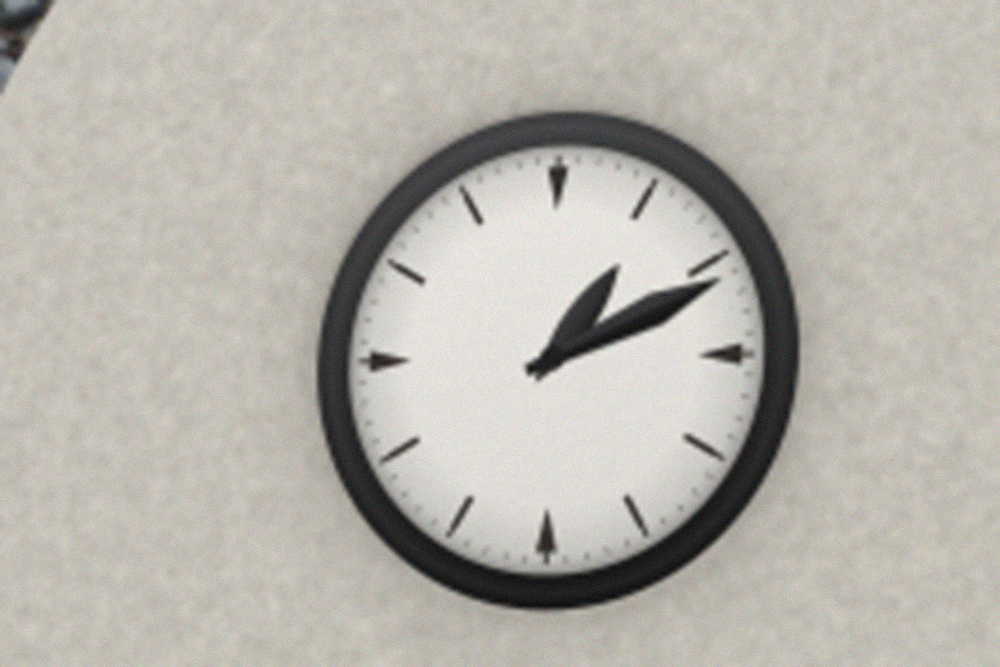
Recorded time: **1:11**
